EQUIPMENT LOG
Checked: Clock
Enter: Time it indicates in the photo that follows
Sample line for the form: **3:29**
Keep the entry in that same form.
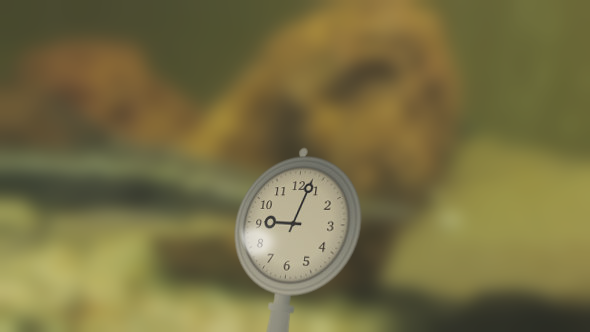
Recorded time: **9:03**
